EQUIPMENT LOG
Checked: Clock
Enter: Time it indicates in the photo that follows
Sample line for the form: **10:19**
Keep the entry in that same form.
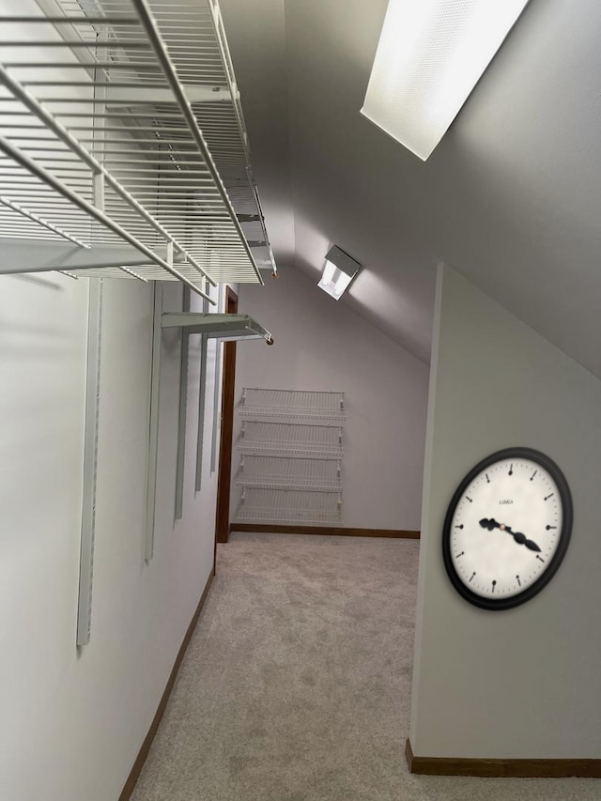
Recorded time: **9:19**
